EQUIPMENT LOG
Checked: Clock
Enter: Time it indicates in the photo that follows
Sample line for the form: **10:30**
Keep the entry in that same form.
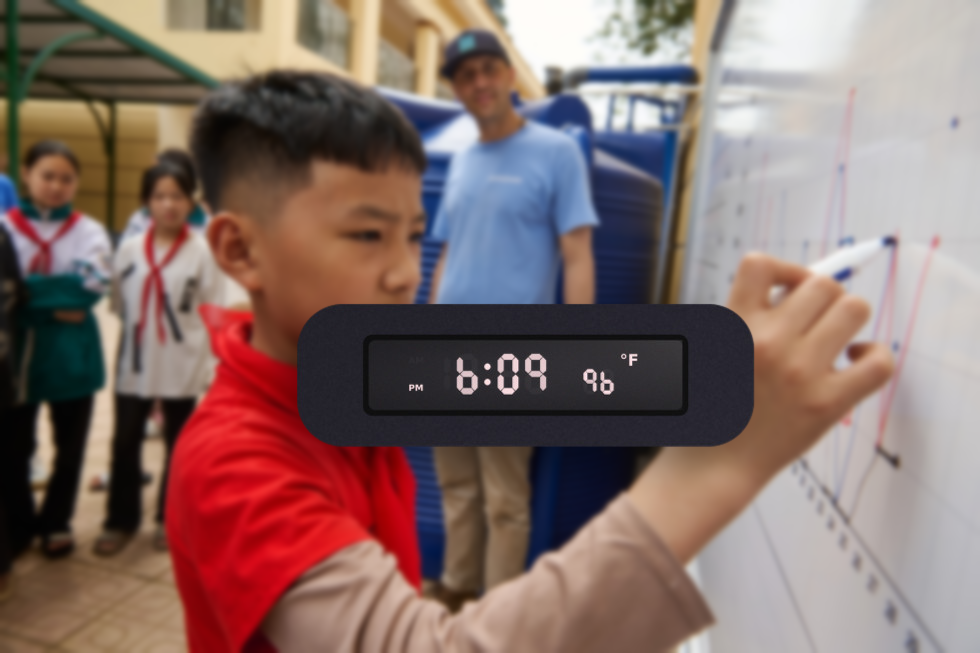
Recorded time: **6:09**
